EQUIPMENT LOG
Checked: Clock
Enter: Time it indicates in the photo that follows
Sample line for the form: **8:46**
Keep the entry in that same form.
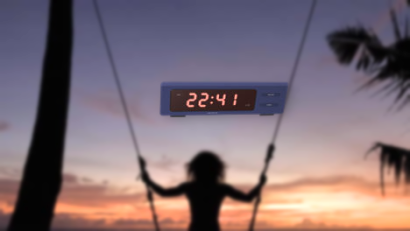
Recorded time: **22:41**
